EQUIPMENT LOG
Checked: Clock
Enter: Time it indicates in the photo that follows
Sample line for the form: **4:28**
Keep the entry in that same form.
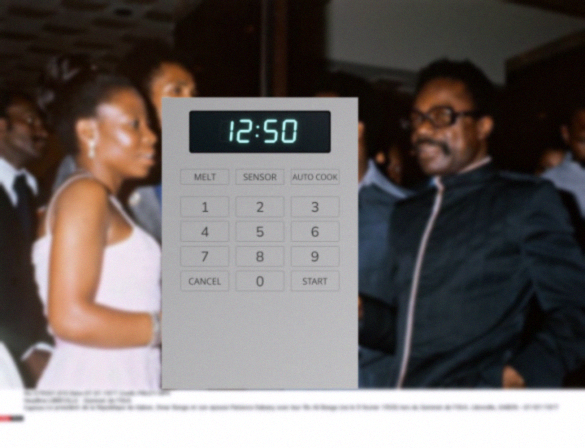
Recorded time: **12:50**
